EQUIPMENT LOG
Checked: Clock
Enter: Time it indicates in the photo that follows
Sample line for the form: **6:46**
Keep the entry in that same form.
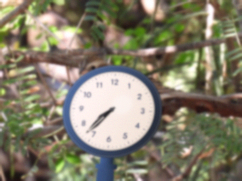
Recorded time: **7:37**
